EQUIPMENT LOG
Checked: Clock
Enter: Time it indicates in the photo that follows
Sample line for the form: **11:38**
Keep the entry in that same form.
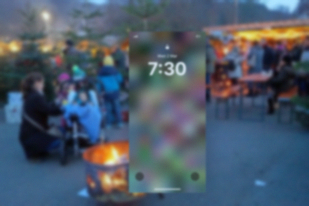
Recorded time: **7:30**
